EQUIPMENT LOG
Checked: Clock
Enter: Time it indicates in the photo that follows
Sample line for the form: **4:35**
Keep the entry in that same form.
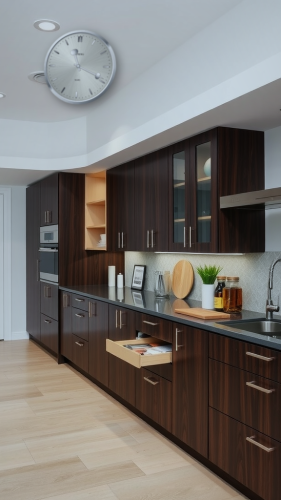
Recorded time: **11:19**
